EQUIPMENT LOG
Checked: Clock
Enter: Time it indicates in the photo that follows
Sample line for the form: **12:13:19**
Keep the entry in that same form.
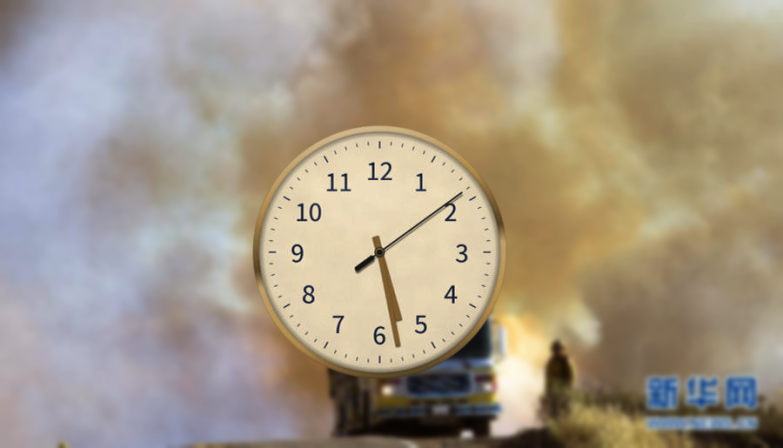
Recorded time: **5:28:09**
